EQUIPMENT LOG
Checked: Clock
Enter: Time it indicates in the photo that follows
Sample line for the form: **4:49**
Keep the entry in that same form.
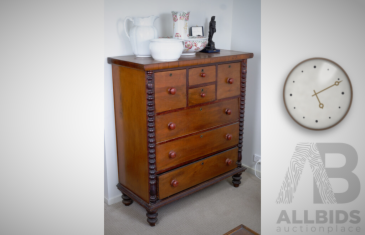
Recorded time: **5:11**
